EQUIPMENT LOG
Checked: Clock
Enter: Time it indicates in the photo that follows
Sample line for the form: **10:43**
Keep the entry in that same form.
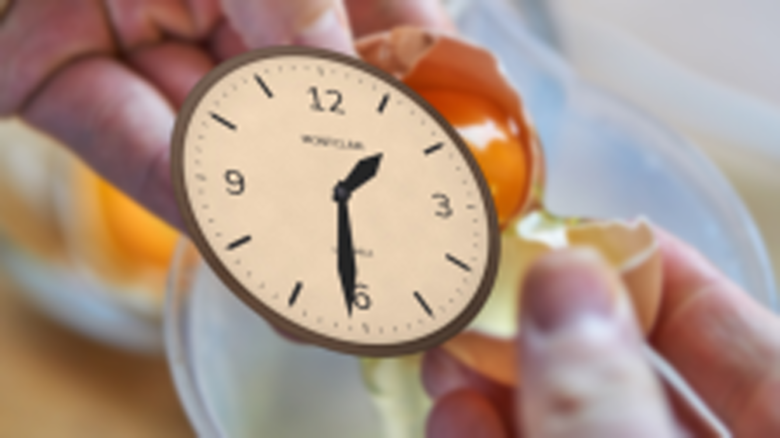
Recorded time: **1:31**
